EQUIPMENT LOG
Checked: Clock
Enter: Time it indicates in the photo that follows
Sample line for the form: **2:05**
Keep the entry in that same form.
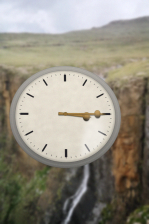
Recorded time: **3:15**
